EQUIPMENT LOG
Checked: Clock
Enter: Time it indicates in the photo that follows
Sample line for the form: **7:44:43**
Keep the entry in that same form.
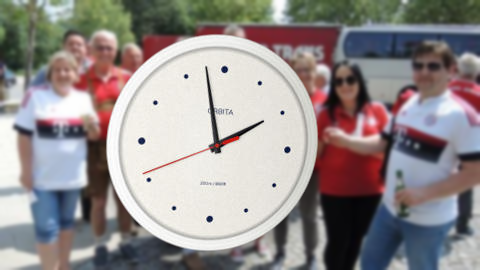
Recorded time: **1:57:41**
